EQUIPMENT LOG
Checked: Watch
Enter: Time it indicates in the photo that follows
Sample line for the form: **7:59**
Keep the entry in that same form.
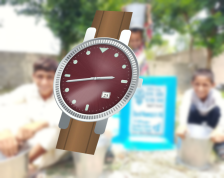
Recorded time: **2:43**
